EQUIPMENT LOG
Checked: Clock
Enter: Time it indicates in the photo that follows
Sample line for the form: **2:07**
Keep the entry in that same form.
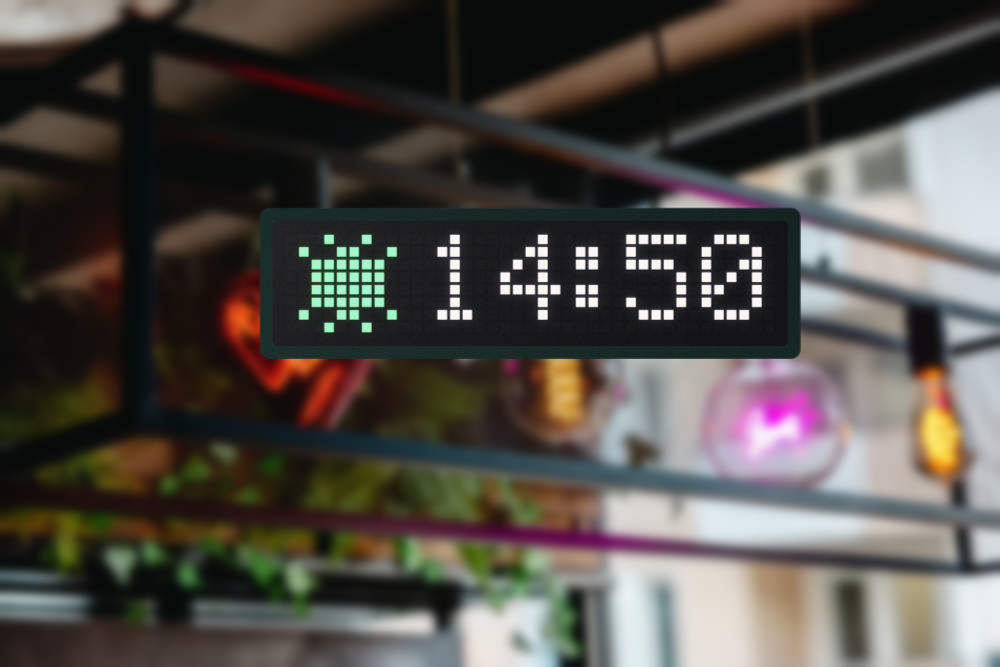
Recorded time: **14:50**
